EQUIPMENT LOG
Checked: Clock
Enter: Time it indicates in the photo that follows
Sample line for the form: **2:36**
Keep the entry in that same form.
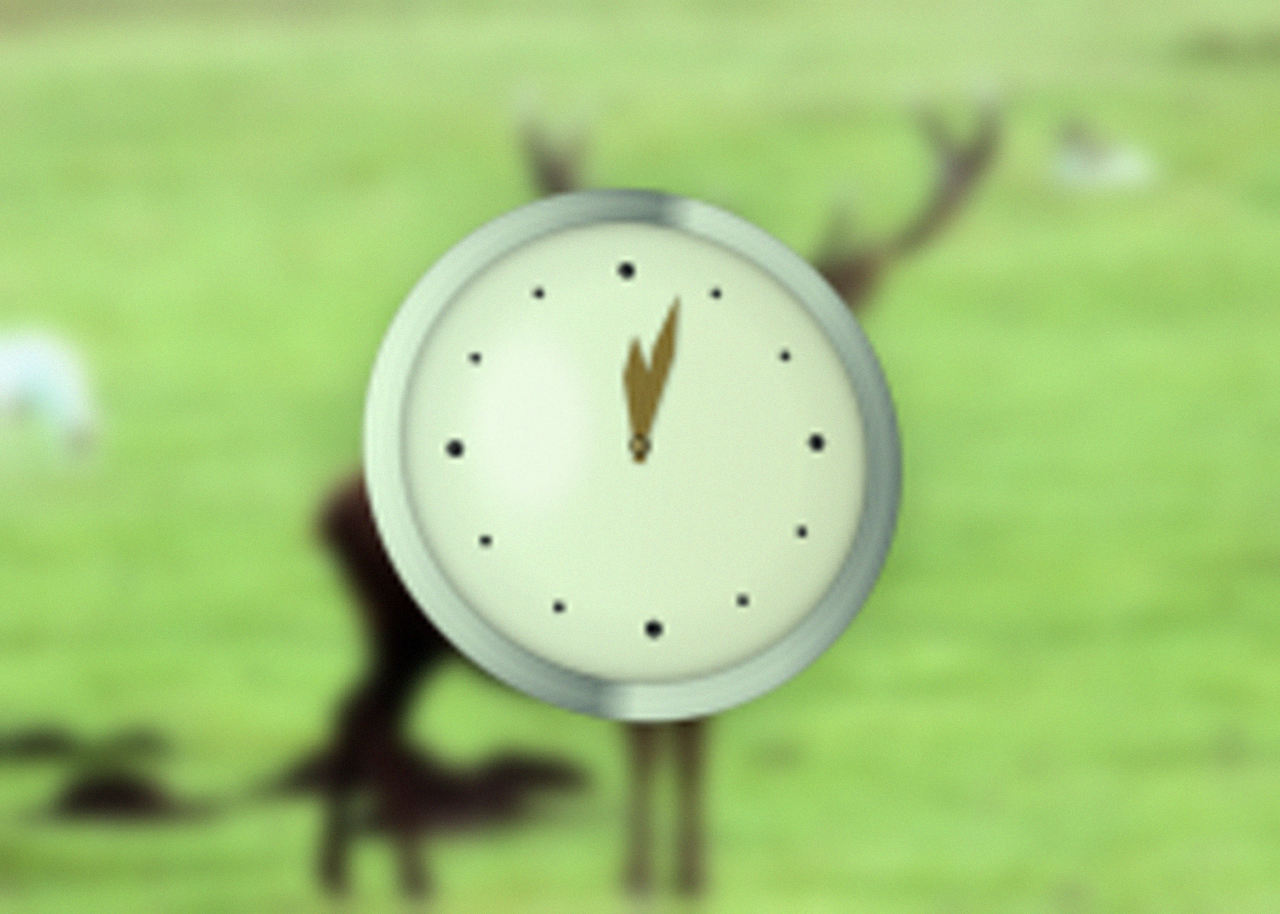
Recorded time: **12:03**
